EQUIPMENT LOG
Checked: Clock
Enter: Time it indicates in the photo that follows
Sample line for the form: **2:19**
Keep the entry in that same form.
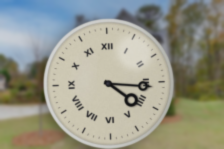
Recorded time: **4:16**
